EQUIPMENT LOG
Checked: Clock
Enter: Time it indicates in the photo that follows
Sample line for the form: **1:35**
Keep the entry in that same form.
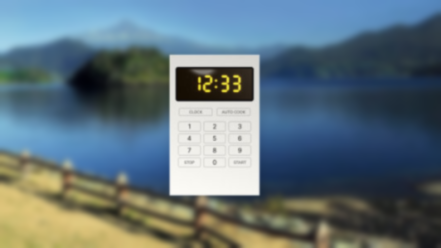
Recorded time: **12:33**
